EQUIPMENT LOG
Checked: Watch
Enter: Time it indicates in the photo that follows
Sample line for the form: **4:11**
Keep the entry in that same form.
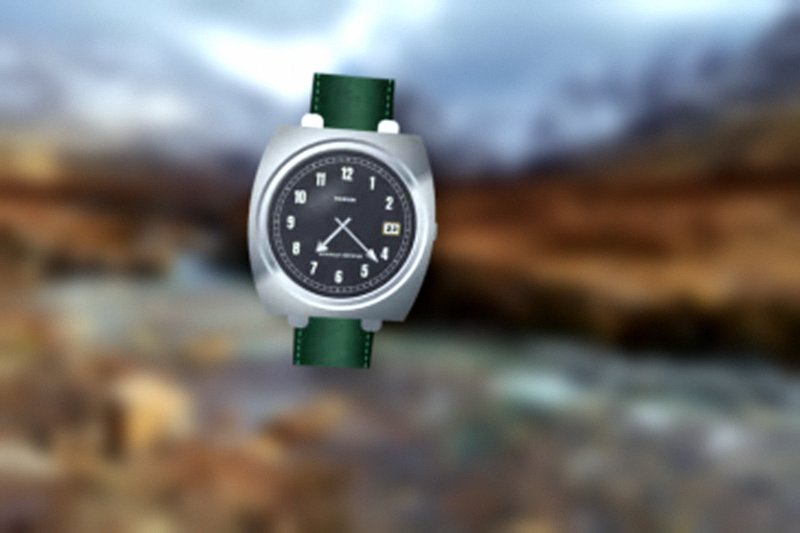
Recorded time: **7:22**
